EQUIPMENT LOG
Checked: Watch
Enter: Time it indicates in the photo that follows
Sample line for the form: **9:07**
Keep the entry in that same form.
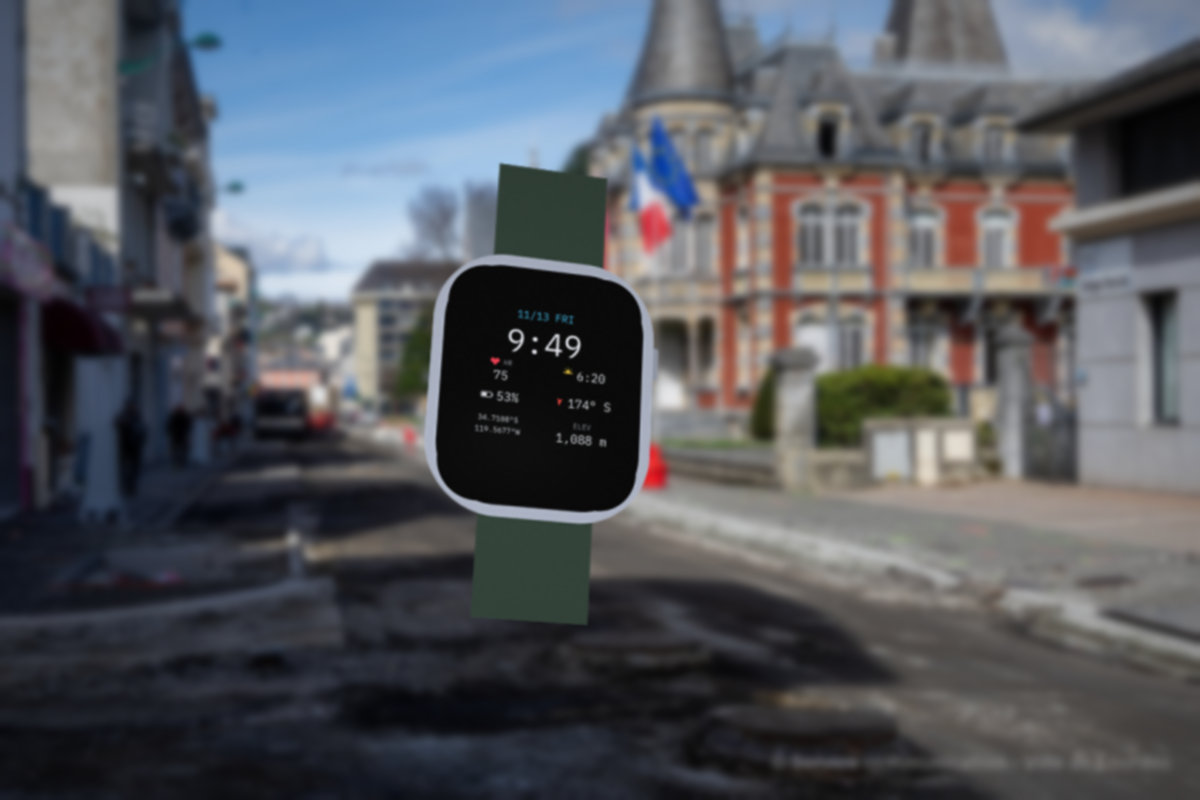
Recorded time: **9:49**
